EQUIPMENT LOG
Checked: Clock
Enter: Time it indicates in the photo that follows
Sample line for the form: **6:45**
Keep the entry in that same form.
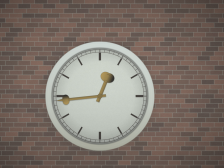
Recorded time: **12:44**
